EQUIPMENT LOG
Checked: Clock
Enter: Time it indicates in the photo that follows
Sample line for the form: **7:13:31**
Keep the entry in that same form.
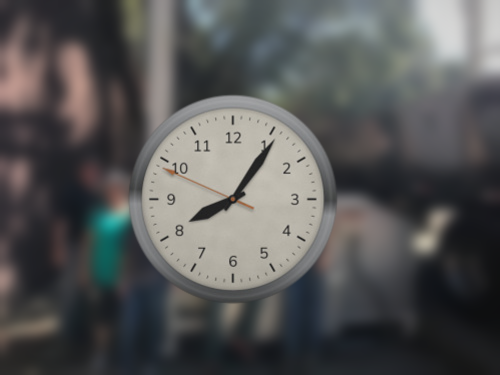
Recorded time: **8:05:49**
